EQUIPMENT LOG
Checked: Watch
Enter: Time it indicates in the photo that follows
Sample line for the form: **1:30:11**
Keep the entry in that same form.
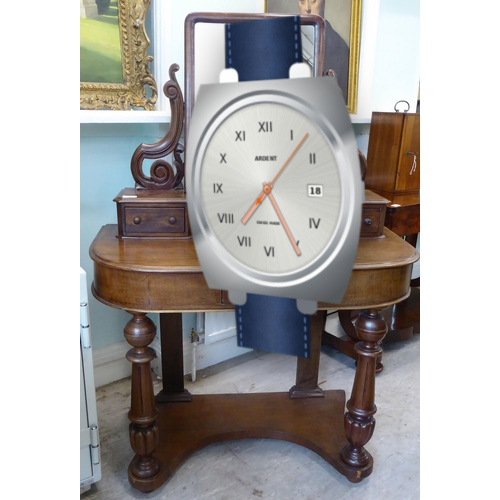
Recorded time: **7:25:07**
